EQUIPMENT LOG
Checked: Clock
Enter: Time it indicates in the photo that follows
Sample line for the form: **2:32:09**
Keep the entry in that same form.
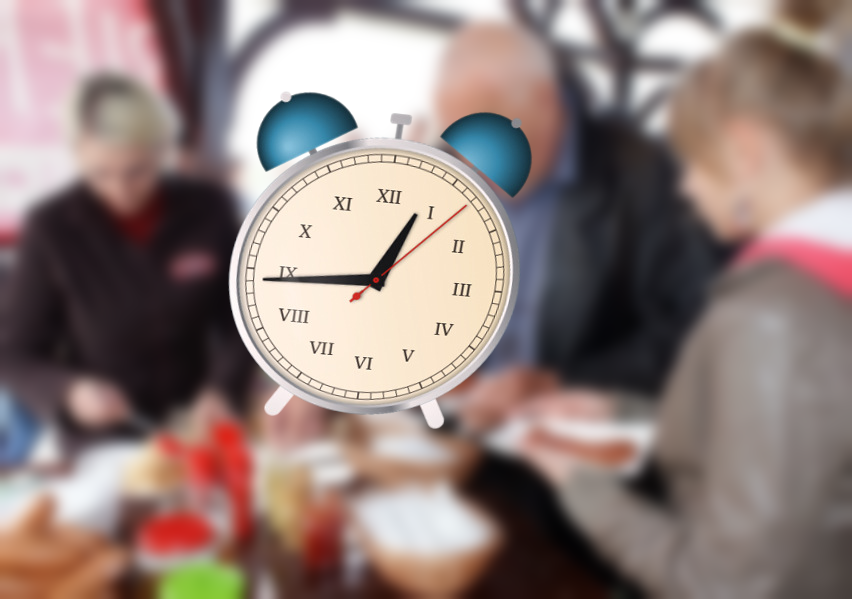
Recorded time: **12:44:07**
